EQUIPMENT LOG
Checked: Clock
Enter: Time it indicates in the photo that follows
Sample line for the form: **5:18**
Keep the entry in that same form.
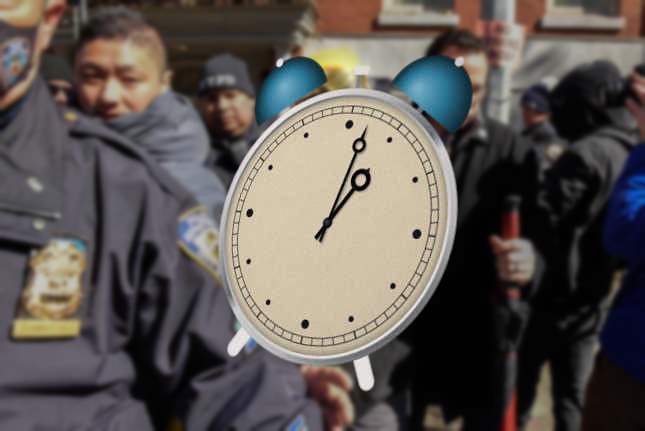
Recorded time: **1:02**
